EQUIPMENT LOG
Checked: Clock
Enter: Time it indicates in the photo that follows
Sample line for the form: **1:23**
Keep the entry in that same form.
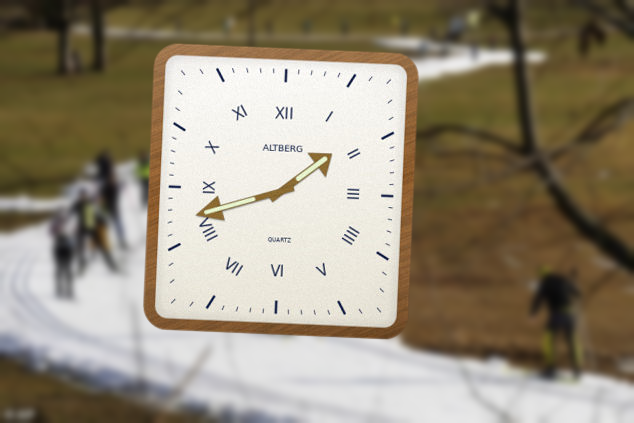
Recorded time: **1:42**
